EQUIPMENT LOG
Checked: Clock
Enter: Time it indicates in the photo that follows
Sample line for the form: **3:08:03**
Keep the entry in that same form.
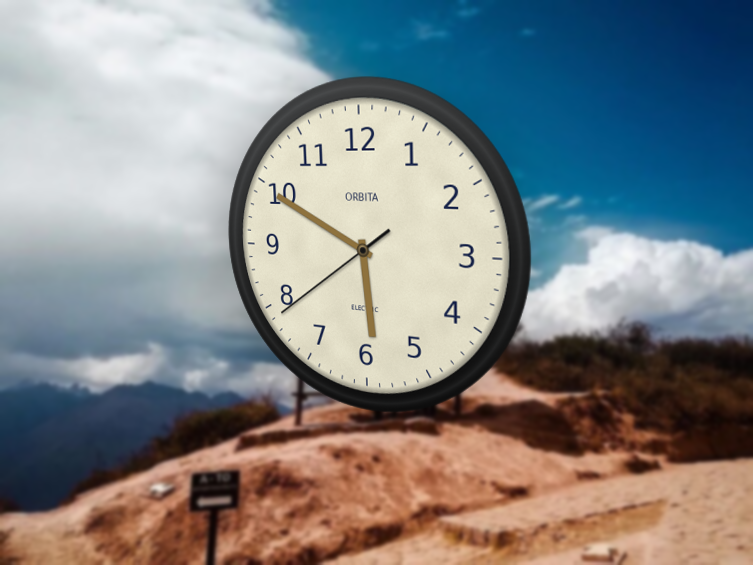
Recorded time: **5:49:39**
